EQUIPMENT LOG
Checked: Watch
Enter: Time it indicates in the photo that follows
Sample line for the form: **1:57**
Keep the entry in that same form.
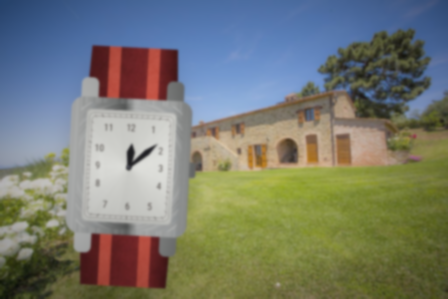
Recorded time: **12:08**
